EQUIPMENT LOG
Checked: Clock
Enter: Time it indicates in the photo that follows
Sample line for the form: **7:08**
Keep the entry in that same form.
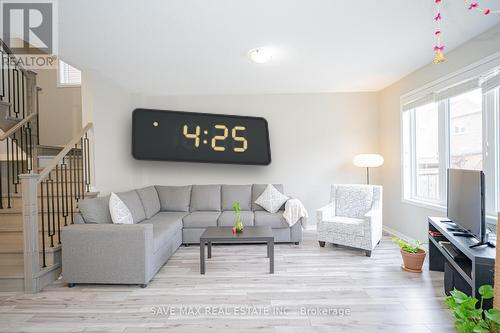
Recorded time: **4:25**
